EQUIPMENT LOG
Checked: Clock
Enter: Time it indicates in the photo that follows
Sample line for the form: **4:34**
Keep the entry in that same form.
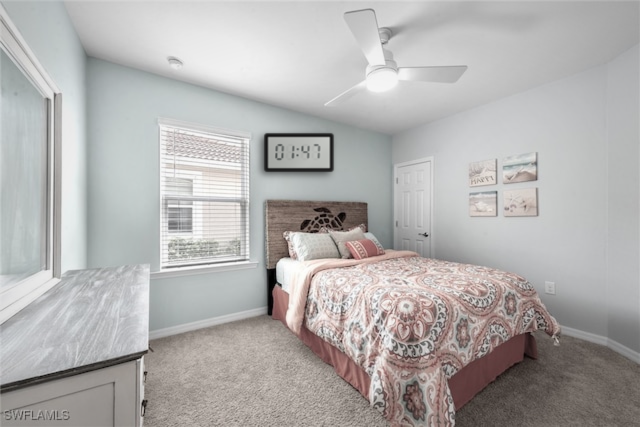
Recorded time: **1:47**
